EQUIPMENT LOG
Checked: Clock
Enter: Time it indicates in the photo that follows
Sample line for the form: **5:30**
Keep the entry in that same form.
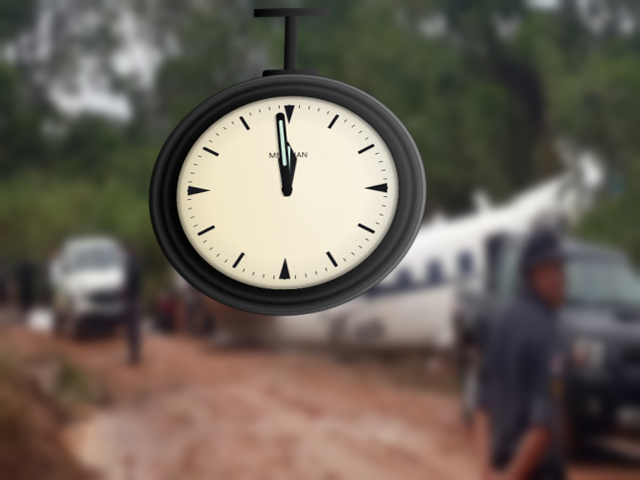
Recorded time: **11:59**
